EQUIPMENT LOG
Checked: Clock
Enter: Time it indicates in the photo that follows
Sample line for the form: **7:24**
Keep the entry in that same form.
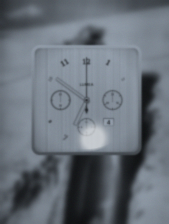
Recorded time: **6:51**
